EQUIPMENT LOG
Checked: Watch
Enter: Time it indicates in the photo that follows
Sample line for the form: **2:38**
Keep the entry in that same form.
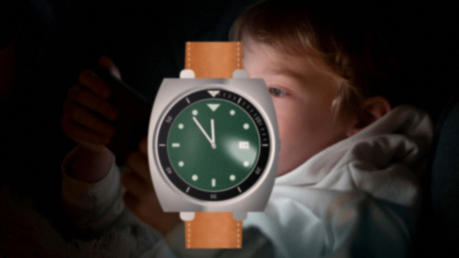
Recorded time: **11:54**
